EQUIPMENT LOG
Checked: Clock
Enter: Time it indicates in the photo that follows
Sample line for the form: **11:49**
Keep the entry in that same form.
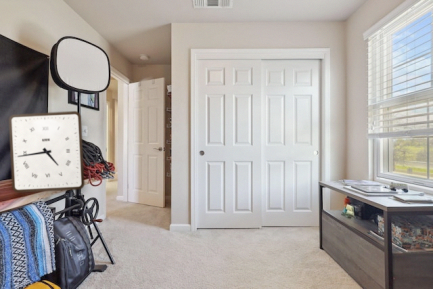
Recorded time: **4:44**
